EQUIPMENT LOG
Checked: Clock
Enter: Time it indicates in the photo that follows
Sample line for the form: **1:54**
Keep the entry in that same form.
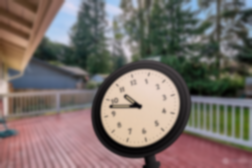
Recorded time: **10:48**
